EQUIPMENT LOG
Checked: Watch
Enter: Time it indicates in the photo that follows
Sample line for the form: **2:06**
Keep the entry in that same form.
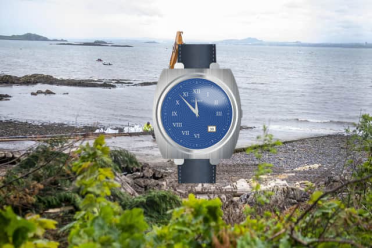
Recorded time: **11:53**
